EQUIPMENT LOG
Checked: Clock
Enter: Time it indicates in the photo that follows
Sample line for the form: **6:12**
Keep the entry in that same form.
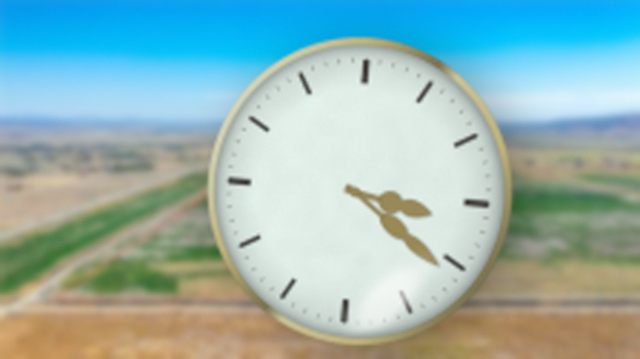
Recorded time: **3:21**
